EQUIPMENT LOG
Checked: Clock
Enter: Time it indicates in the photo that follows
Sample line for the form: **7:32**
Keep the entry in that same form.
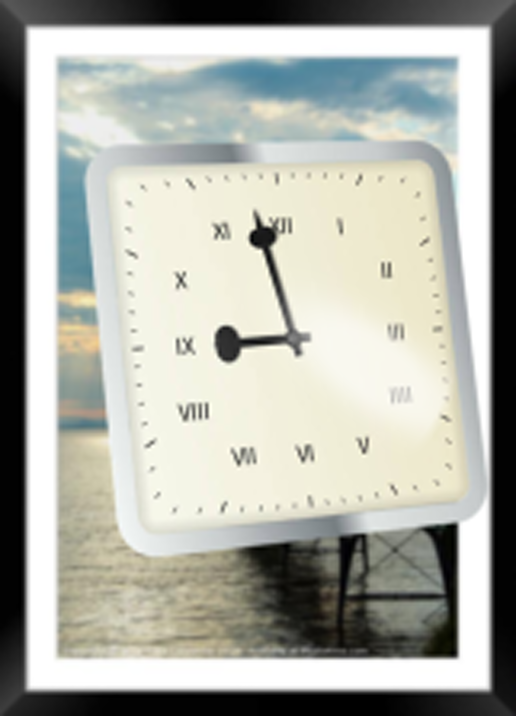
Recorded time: **8:58**
